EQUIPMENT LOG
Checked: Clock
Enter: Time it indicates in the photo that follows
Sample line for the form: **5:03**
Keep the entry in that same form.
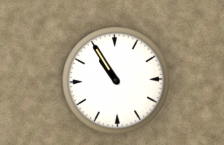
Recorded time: **10:55**
